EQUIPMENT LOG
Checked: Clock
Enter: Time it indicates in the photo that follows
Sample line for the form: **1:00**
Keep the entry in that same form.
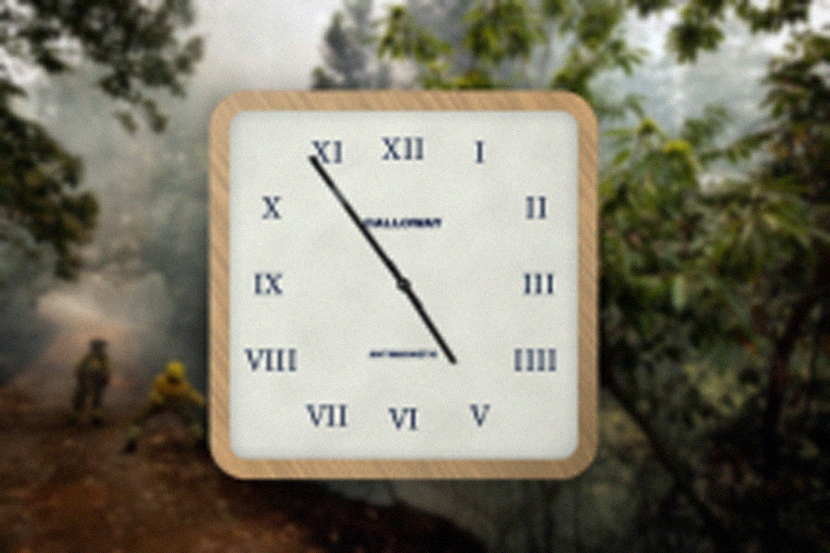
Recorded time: **4:54**
